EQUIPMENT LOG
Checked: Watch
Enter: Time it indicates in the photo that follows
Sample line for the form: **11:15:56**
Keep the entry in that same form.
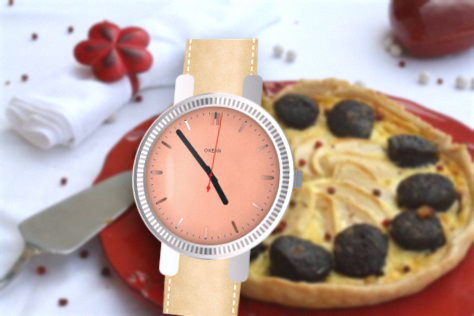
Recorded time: **4:53:01**
